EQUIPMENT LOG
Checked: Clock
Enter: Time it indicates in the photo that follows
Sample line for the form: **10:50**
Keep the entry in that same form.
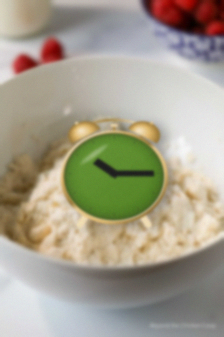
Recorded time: **10:15**
